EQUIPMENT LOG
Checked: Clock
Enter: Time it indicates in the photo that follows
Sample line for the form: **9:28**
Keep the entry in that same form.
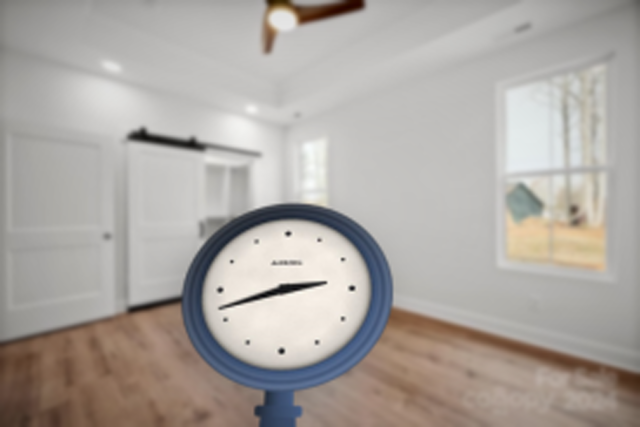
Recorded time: **2:42**
